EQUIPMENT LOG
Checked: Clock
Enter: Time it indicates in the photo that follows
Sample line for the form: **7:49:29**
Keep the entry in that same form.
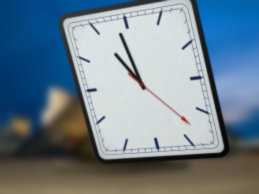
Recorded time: **10:58:23**
